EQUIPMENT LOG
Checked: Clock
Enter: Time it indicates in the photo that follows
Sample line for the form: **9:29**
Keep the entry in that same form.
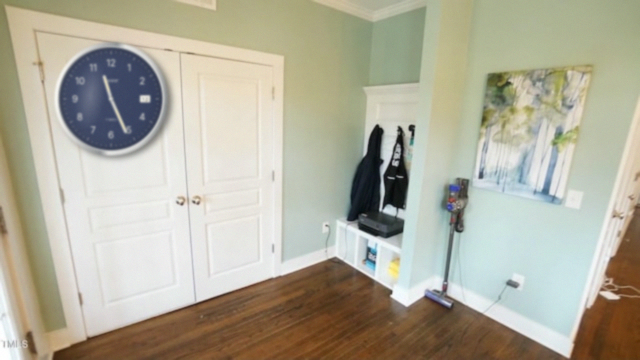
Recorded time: **11:26**
